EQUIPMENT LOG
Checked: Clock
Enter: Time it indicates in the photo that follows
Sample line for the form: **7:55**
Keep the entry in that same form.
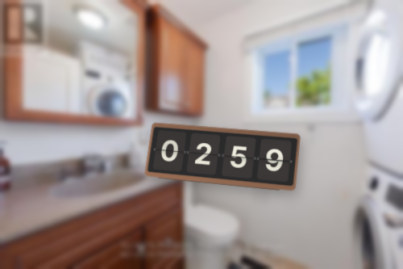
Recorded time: **2:59**
